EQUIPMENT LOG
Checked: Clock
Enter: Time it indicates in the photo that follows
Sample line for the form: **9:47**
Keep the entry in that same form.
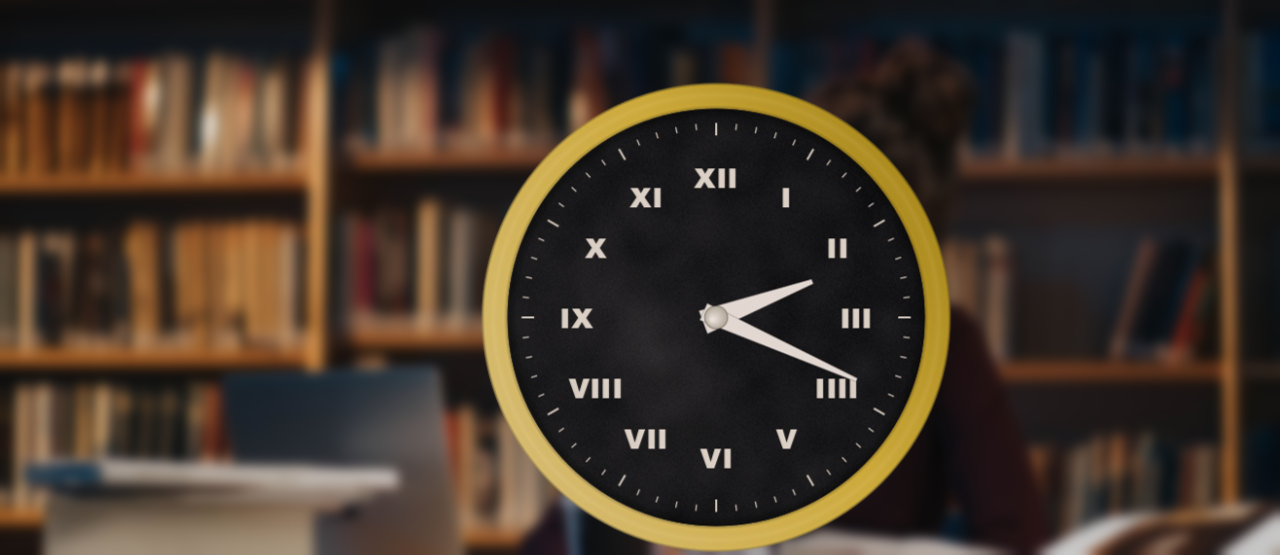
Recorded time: **2:19**
